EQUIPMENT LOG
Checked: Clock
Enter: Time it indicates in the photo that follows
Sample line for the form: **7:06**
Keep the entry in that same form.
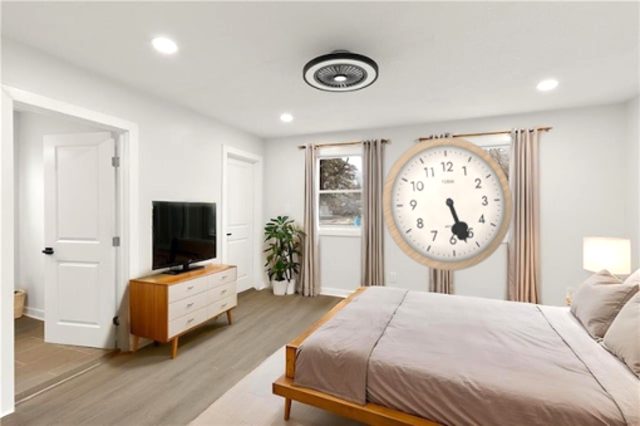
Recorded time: **5:27**
